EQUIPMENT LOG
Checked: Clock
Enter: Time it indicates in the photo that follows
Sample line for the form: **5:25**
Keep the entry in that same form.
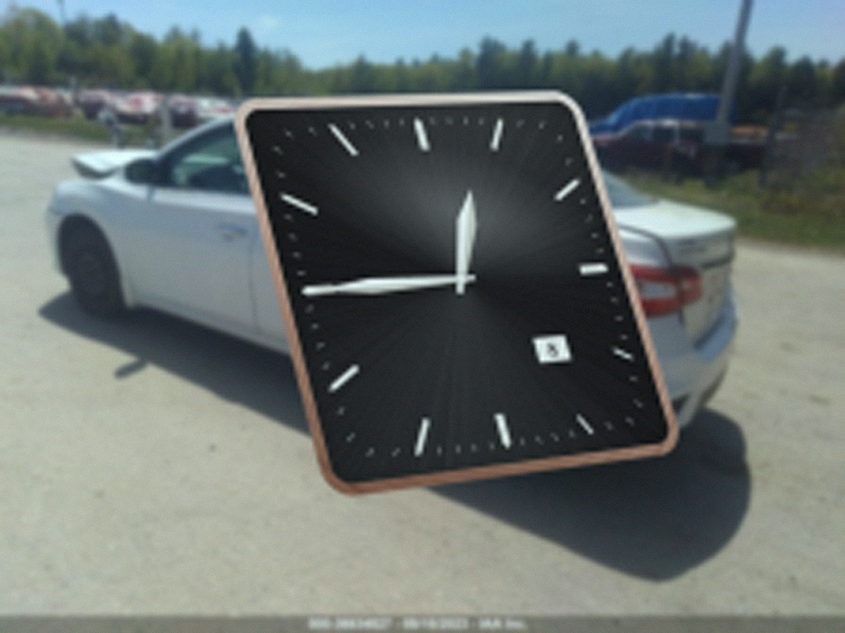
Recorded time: **12:45**
